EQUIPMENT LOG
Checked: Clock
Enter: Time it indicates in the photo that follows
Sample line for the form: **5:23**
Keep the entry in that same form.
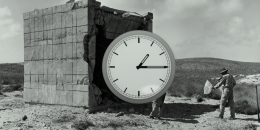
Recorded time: **1:15**
